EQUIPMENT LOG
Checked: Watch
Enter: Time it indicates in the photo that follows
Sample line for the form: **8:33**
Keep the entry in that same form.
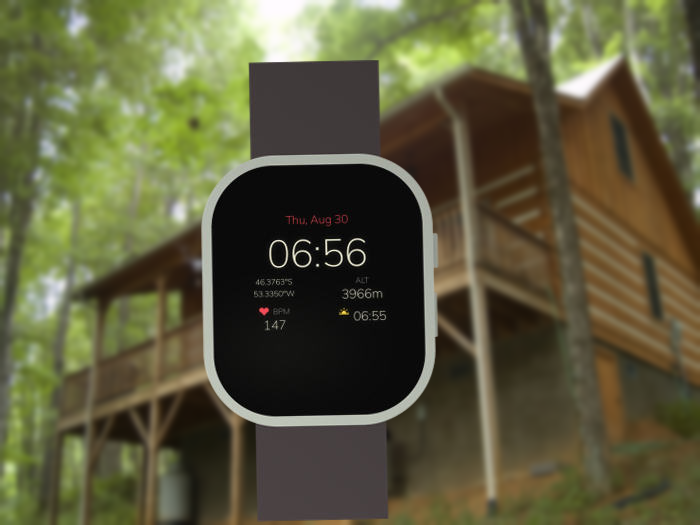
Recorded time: **6:56**
